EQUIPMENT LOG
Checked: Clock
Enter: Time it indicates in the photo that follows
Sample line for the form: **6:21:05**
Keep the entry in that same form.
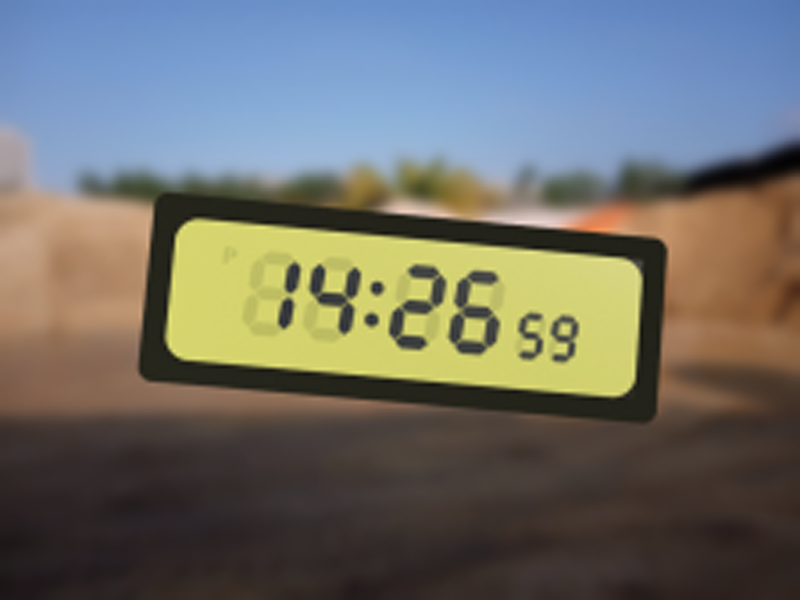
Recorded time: **14:26:59**
